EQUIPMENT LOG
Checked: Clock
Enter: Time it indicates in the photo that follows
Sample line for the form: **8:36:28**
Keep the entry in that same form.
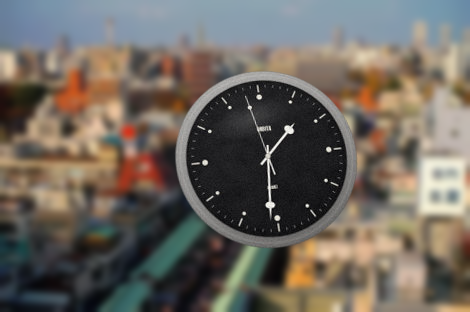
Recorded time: **1:30:58**
